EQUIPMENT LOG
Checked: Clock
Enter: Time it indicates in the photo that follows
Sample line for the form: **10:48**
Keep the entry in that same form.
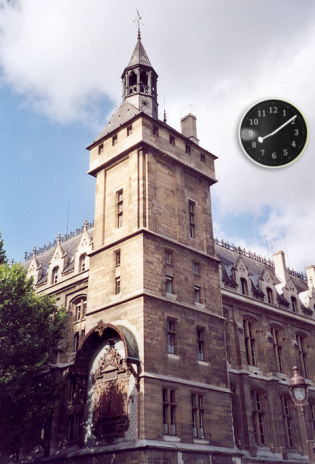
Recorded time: **8:09**
